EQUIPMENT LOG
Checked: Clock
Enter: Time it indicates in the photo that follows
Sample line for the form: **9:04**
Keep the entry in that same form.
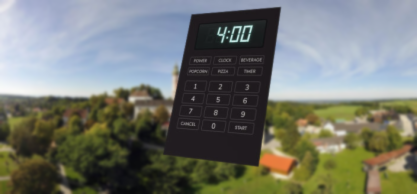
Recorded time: **4:00**
